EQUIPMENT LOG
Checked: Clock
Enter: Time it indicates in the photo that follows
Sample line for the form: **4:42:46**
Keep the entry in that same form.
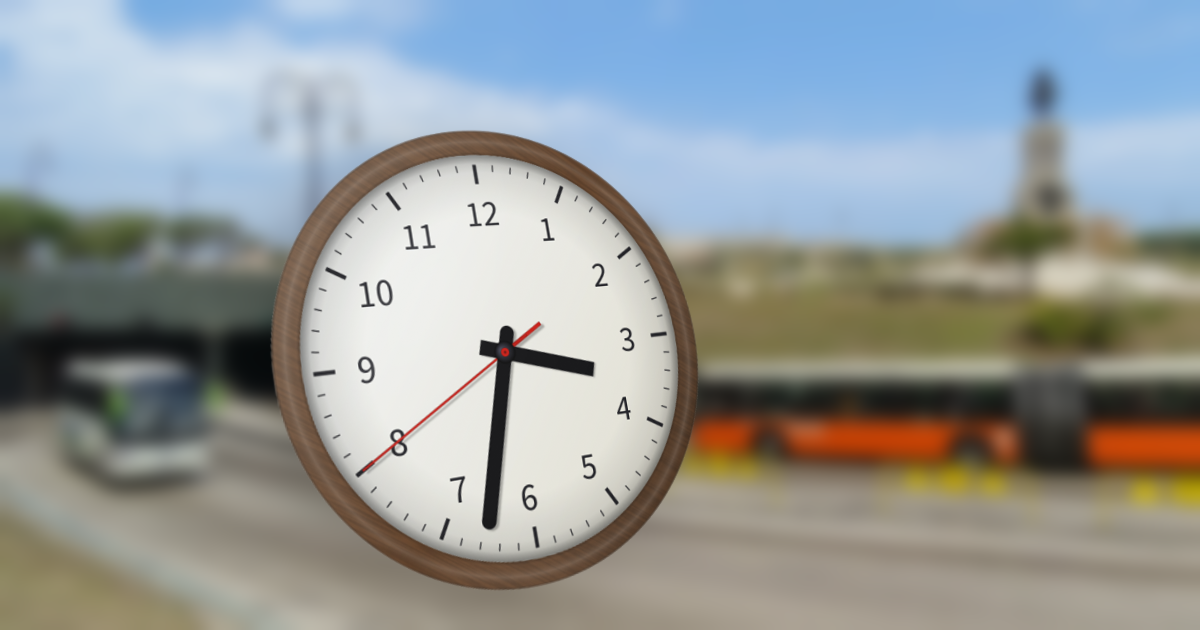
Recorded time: **3:32:40**
